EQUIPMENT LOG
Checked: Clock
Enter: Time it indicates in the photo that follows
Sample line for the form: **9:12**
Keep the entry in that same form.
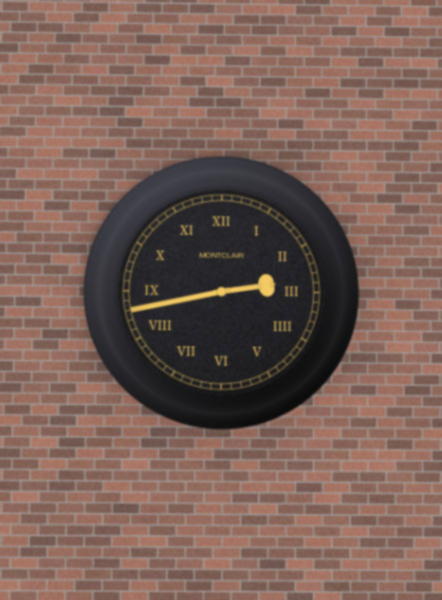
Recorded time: **2:43**
